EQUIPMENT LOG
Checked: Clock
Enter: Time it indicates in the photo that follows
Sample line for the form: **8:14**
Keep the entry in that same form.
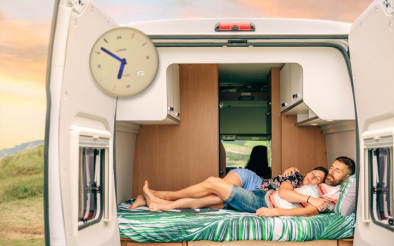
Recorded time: **6:52**
